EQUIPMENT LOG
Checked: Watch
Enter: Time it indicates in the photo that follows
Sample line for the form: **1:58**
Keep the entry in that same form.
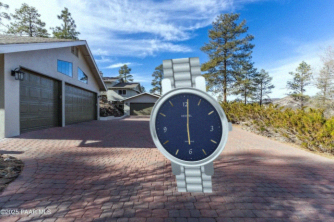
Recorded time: **6:01**
